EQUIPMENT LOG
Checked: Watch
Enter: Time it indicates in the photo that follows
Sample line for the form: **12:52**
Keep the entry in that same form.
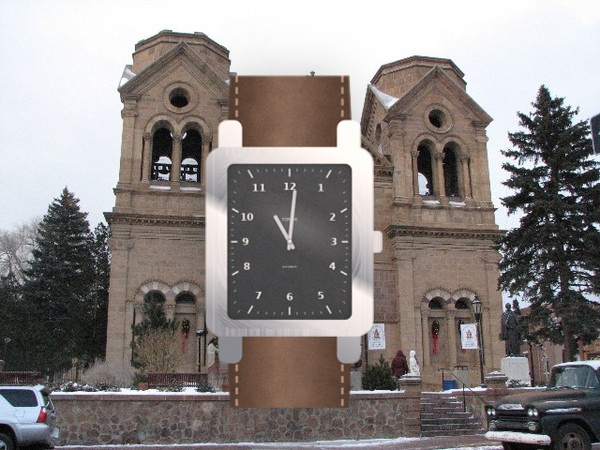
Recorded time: **11:01**
